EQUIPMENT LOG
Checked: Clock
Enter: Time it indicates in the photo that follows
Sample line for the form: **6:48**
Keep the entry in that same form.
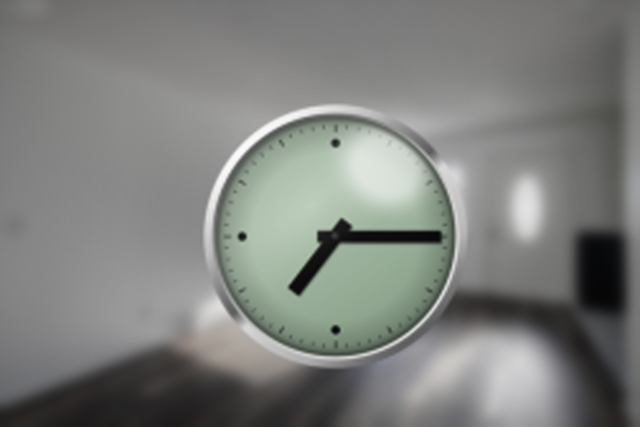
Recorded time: **7:15**
